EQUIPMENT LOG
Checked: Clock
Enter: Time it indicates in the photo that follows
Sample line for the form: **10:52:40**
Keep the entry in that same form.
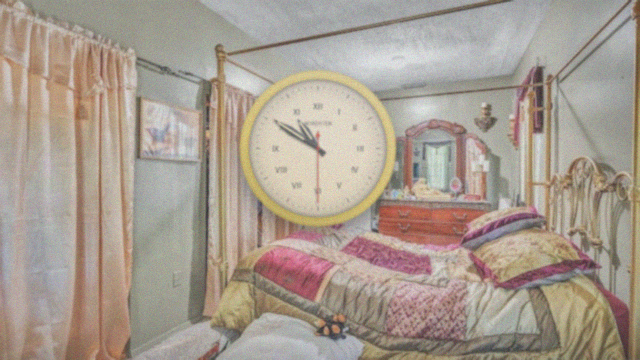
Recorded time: **10:50:30**
